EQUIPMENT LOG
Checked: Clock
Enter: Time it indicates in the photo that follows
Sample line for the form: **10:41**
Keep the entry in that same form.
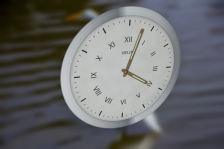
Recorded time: **4:03**
